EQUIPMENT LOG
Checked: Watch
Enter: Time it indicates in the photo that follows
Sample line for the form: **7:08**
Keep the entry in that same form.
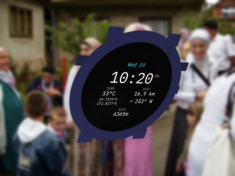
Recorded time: **10:20**
